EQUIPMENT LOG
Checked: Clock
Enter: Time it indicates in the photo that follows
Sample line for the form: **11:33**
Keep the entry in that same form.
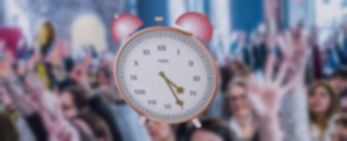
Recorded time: **4:26**
